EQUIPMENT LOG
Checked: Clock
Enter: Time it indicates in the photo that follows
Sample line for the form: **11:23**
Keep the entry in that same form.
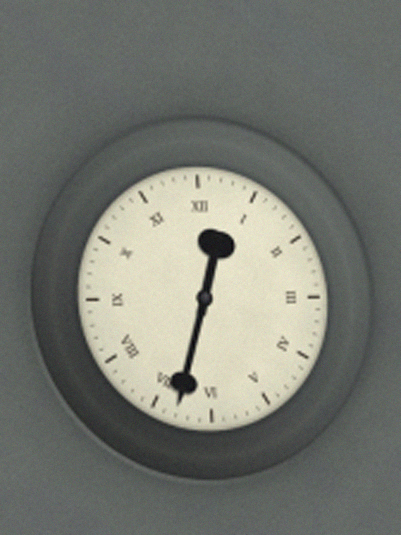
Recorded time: **12:33**
